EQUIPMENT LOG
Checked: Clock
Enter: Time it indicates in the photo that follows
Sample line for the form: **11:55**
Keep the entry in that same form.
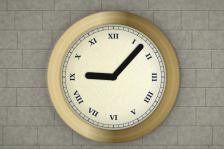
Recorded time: **9:07**
